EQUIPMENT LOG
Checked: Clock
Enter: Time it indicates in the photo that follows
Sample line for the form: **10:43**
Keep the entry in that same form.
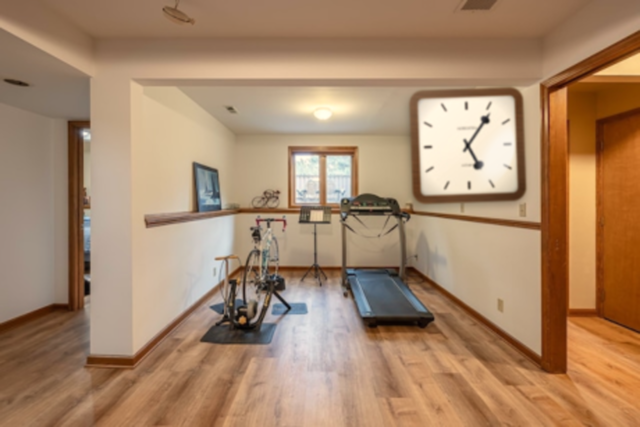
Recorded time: **5:06**
